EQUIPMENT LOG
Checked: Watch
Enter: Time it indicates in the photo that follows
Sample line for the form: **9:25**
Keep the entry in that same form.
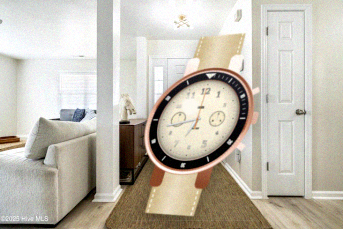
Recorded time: **6:43**
